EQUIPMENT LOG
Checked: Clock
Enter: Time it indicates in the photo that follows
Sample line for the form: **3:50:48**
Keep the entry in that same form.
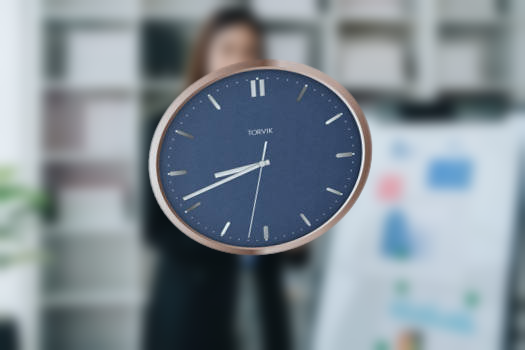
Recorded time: **8:41:32**
